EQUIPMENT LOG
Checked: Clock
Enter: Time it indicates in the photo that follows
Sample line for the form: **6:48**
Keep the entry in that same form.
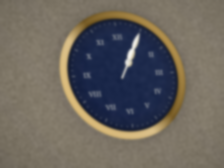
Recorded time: **1:05**
